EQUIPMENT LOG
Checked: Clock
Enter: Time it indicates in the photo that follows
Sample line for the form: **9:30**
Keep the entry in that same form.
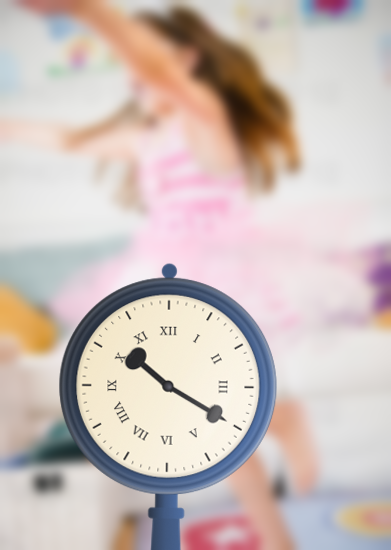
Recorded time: **10:20**
